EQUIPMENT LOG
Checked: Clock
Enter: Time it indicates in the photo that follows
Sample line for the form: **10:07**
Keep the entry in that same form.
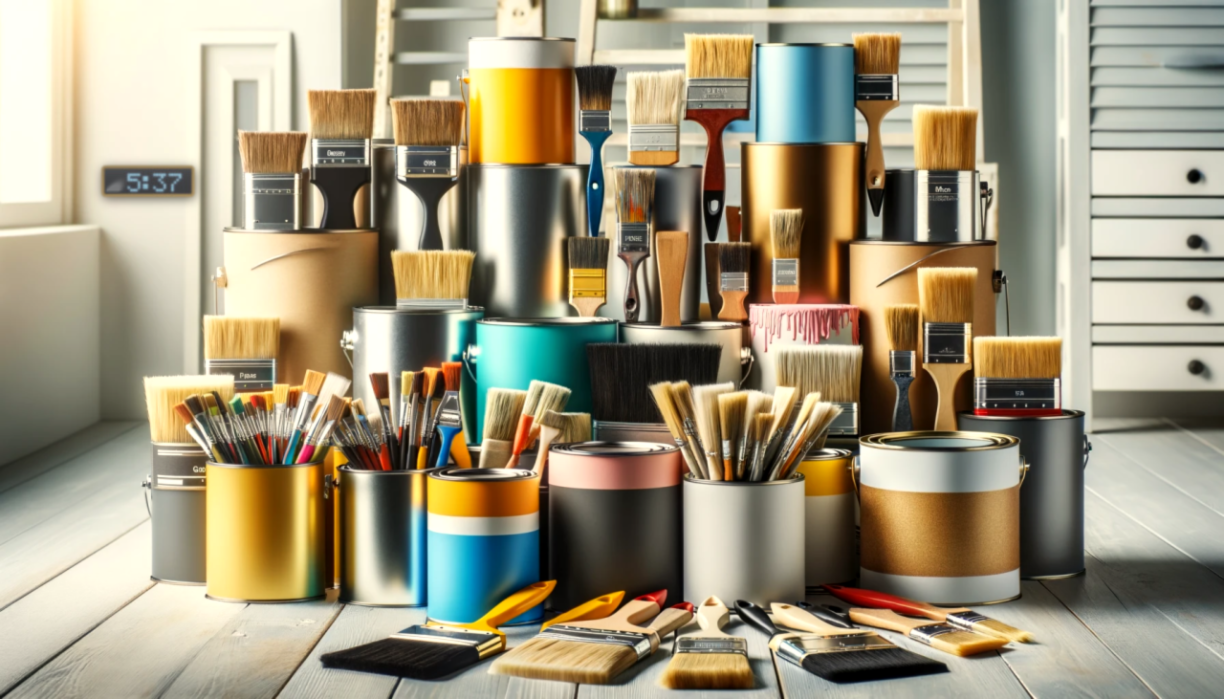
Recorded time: **5:37**
